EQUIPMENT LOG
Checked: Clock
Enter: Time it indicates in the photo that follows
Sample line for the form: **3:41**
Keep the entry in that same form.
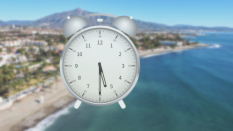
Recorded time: **5:30**
